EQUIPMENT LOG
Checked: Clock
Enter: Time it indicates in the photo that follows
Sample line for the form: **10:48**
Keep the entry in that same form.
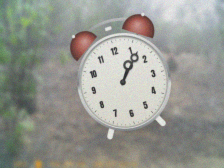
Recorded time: **1:07**
